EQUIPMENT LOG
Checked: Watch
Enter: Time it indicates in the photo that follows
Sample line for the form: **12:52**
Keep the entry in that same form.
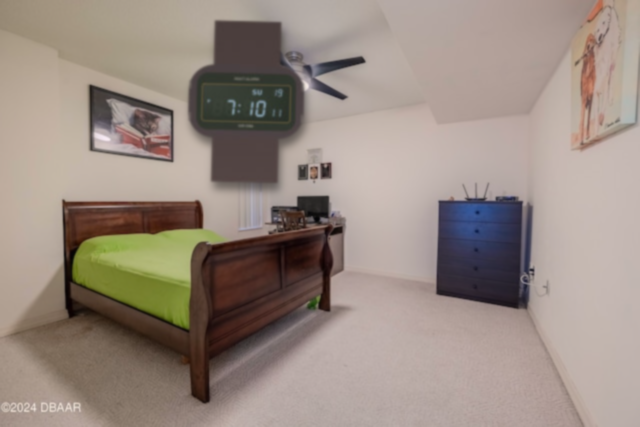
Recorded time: **7:10**
